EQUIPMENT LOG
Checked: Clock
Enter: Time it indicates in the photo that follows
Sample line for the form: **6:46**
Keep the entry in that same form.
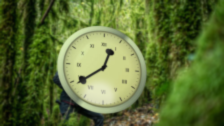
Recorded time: **12:39**
